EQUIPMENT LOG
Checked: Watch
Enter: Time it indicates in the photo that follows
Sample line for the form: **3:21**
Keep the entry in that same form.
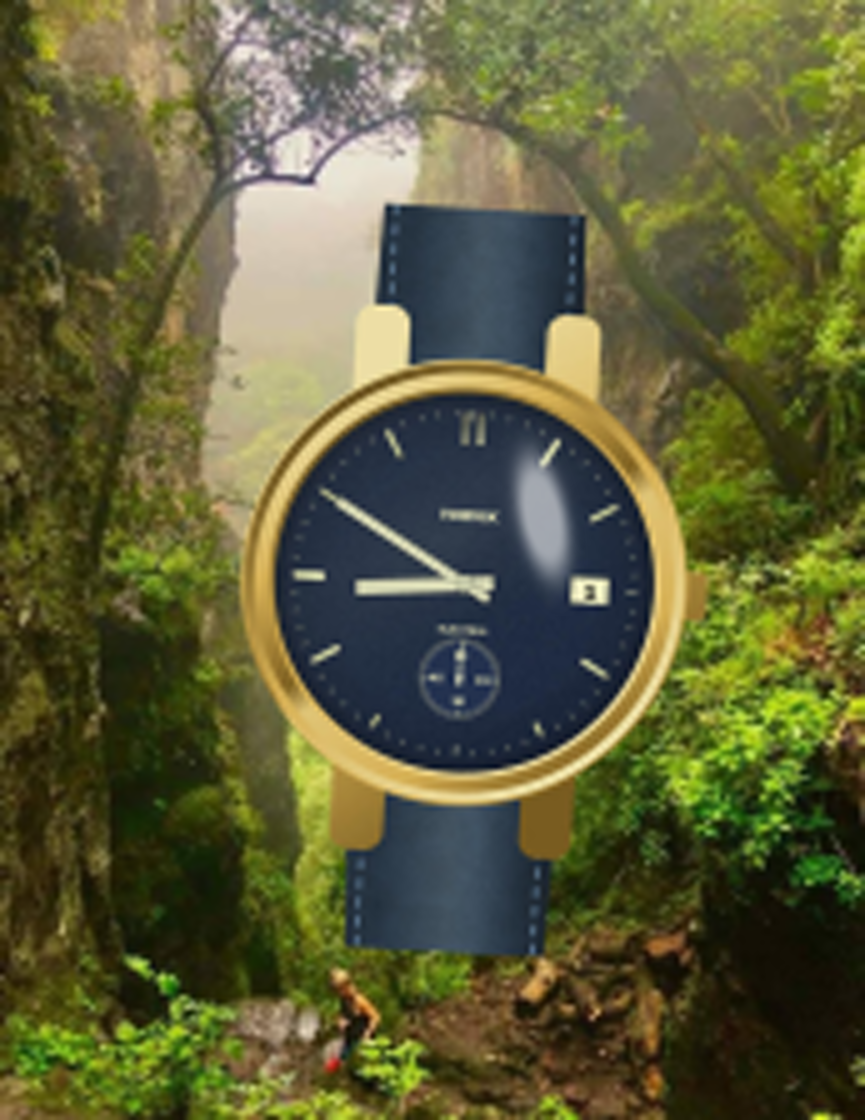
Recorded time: **8:50**
